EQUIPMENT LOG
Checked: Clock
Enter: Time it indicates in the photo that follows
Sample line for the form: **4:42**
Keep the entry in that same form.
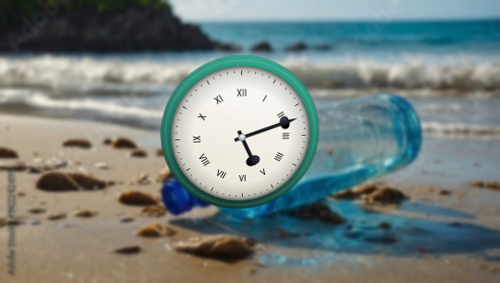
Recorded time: **5:12**
